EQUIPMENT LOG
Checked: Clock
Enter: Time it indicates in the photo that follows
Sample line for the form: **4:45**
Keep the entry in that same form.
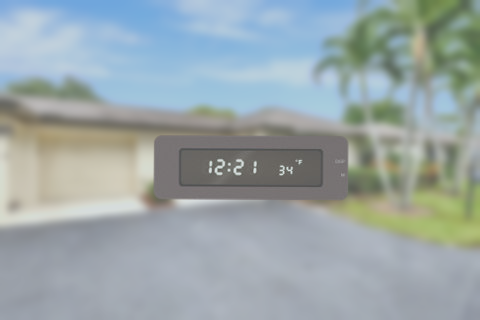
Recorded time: **12:21**
